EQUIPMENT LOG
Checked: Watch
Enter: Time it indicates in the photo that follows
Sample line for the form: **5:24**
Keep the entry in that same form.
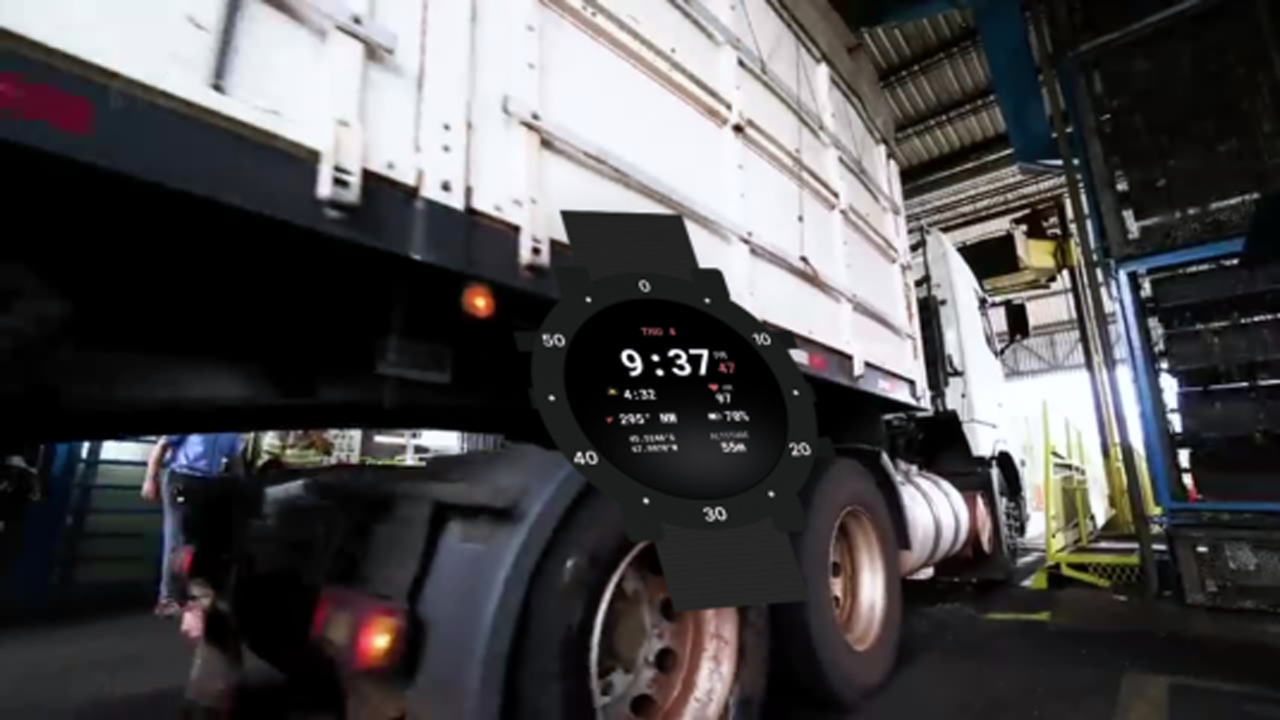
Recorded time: **9:37**
